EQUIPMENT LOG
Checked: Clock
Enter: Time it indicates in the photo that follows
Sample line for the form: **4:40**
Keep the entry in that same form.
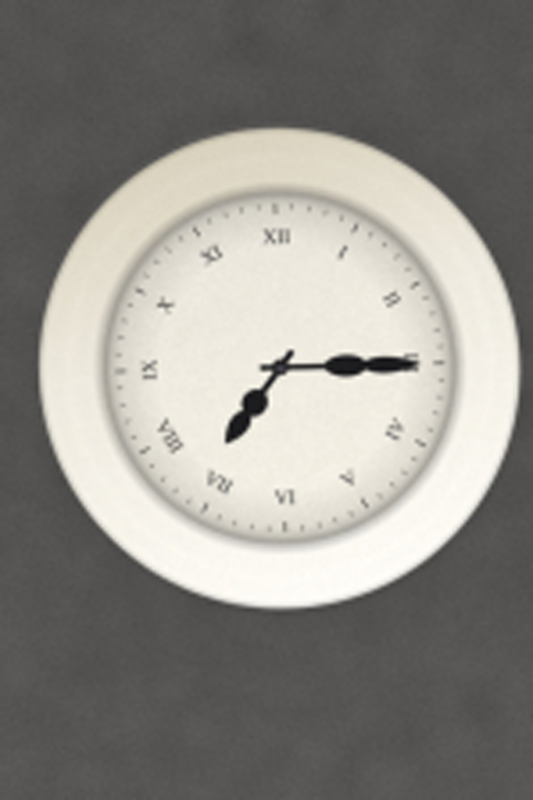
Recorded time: **7:15**
